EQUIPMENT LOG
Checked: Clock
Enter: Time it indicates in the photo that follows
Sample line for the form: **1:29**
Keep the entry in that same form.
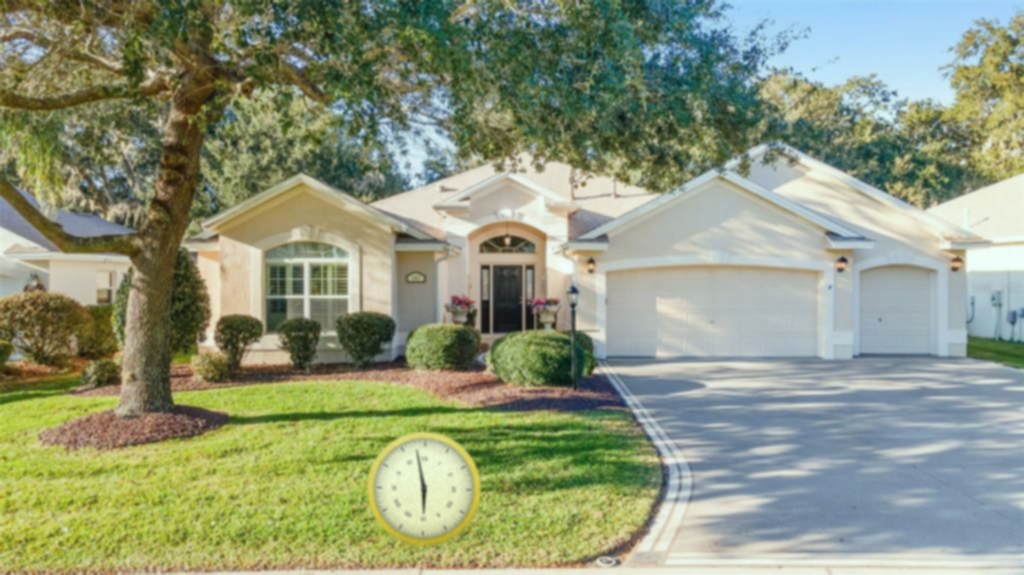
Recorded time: **5:58**
